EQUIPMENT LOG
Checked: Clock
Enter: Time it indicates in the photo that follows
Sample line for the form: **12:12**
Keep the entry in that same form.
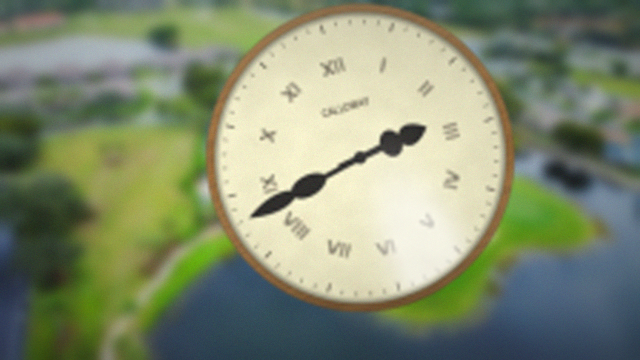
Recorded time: **2:43**
